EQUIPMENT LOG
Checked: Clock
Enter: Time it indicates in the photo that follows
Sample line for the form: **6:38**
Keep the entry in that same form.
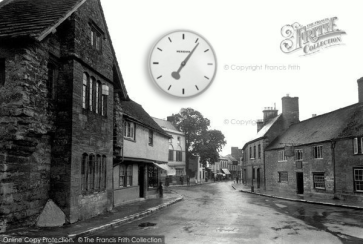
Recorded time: **7:06**
